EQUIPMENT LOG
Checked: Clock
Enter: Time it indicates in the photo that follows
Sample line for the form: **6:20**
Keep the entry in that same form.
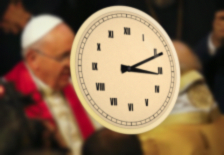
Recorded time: **3:11**
